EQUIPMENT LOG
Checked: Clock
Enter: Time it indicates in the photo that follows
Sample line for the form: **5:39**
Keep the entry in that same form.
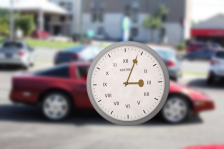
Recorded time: **3:04**
